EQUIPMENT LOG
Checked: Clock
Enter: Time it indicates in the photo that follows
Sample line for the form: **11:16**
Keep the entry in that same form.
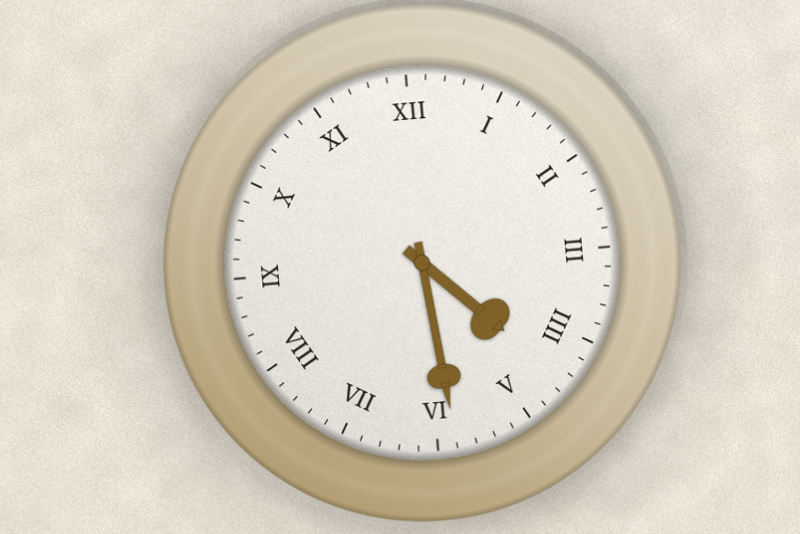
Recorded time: **4:29**
